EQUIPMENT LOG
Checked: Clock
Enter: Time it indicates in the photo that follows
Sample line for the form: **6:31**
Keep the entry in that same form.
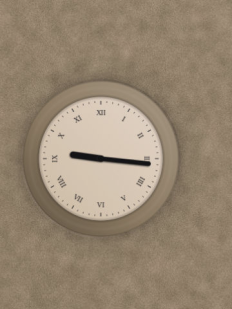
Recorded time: **9:16**
